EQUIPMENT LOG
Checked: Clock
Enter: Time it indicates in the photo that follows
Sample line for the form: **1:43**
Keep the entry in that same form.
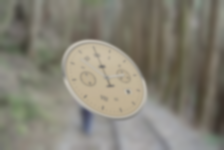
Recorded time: **2:53**
